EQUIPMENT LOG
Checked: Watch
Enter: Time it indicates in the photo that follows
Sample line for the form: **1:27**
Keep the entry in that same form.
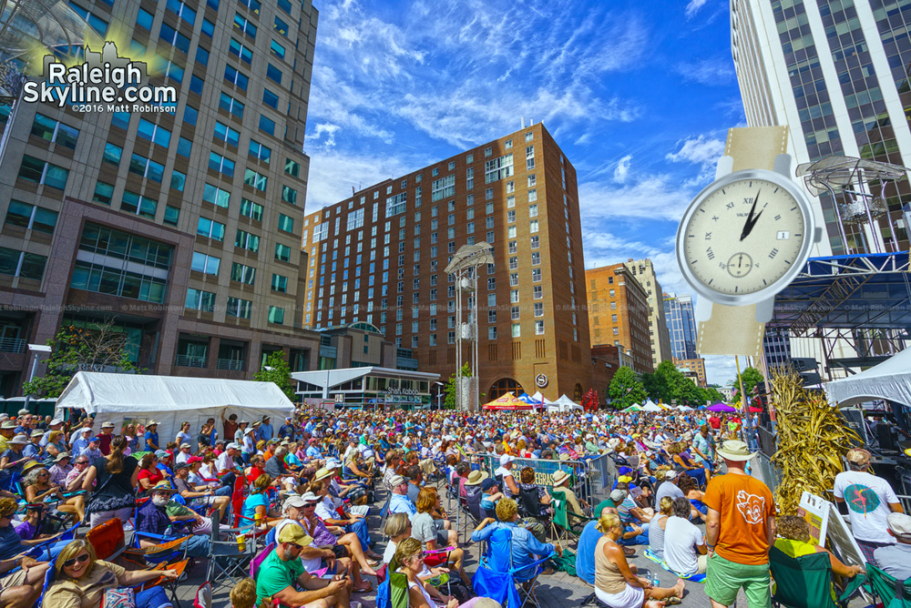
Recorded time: **1:02**
